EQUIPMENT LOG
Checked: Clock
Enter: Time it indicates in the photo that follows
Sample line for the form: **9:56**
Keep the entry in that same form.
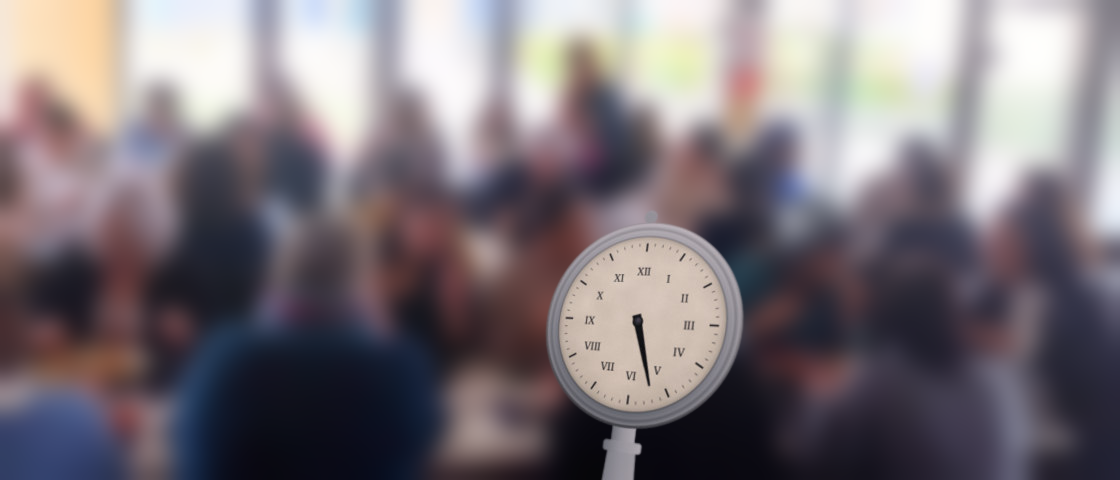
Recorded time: **5:27**
